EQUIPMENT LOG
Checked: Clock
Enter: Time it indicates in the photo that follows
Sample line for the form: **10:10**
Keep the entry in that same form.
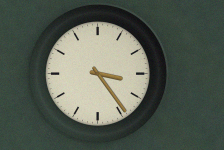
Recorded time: **3:24**
